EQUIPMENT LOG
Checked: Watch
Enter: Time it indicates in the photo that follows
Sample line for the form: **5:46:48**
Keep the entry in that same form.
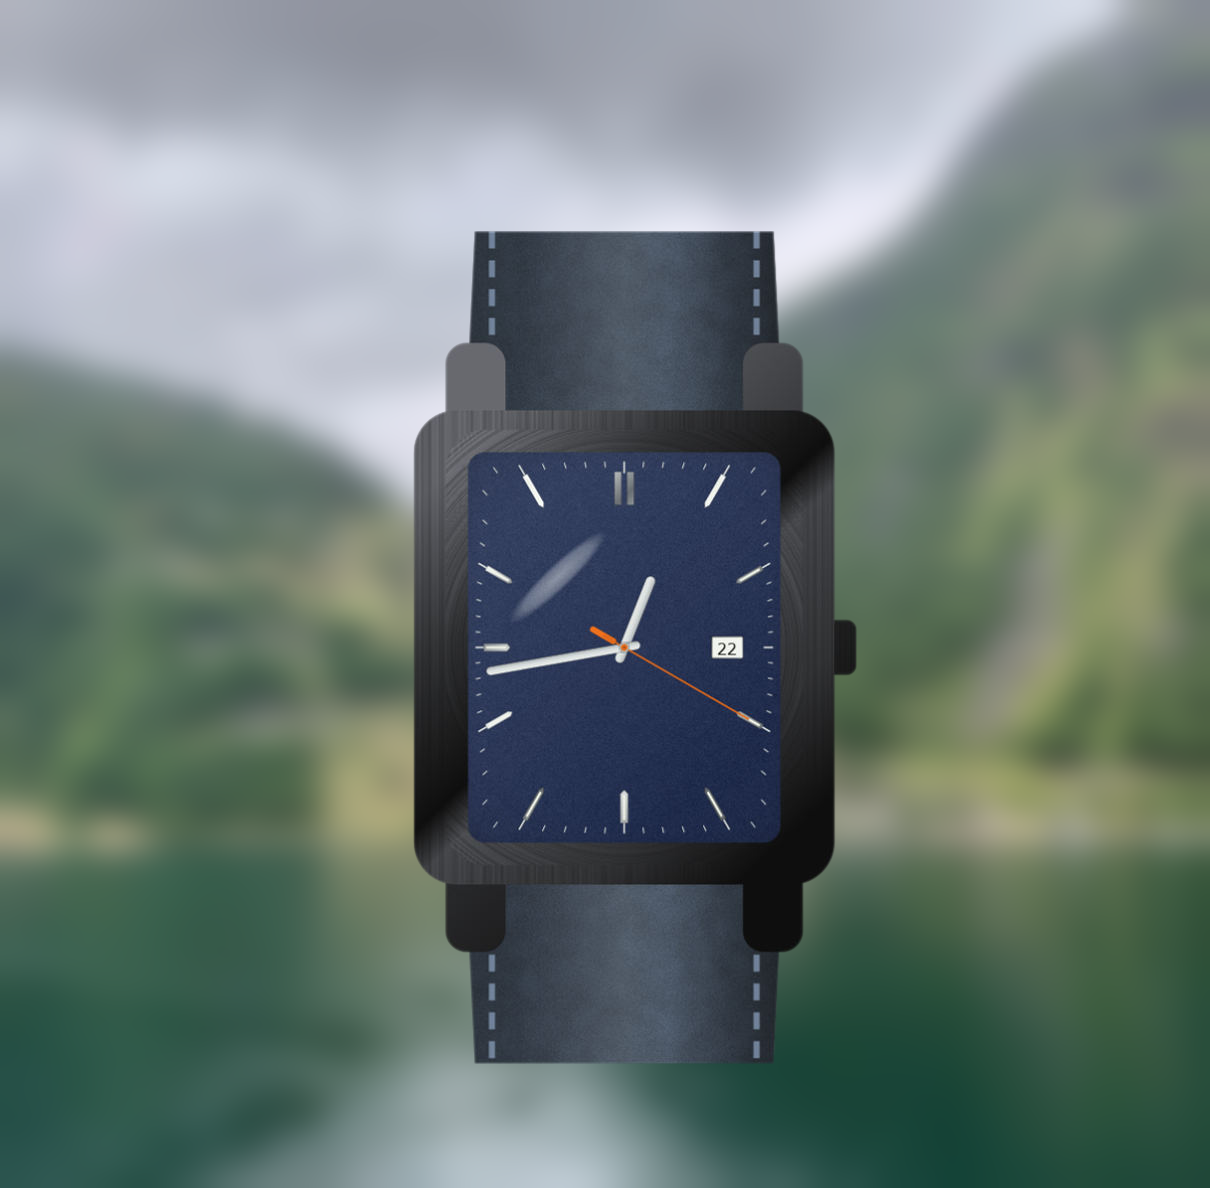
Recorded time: **12:43:20**
